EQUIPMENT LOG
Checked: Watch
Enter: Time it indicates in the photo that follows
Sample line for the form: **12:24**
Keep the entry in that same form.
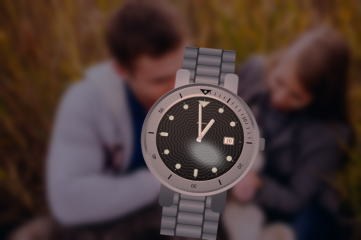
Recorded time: **12:59**
